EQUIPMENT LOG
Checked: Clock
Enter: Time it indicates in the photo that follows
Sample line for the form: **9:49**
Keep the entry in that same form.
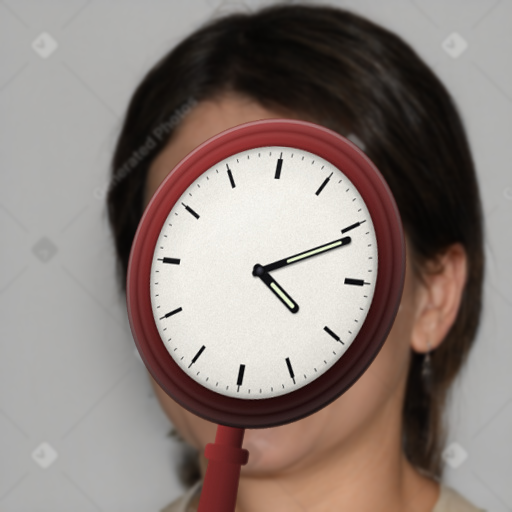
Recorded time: **4:11**
